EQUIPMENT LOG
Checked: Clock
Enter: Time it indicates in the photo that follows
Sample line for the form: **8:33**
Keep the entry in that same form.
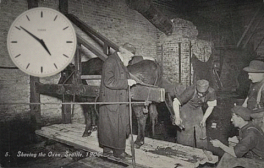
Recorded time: **4:51**
